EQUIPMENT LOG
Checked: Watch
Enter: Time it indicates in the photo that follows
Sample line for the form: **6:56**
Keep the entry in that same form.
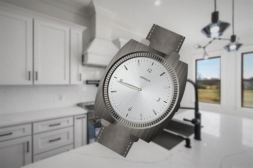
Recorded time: **8:44**
